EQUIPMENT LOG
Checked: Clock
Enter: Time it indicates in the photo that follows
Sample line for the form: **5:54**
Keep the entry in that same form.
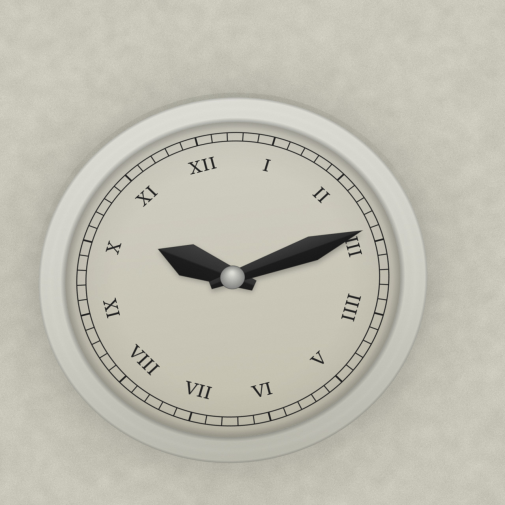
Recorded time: **10:14**
